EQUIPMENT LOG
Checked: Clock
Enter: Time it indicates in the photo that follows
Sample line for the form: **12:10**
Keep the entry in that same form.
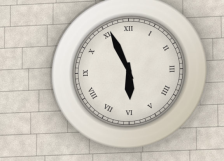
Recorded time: **5:56**
